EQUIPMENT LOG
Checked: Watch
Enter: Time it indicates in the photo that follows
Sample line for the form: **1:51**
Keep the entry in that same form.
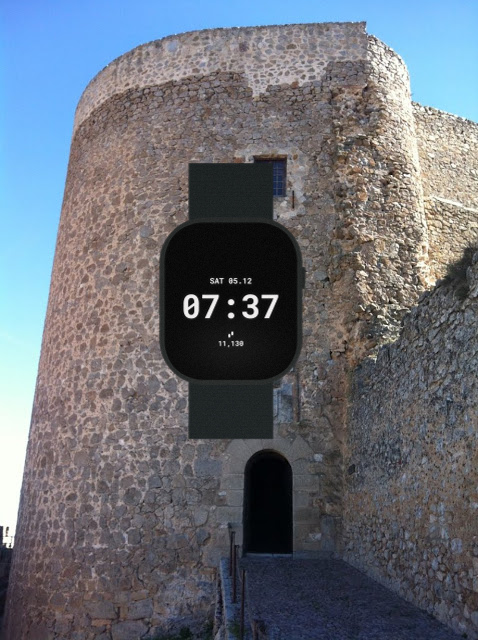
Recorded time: **7:37**
